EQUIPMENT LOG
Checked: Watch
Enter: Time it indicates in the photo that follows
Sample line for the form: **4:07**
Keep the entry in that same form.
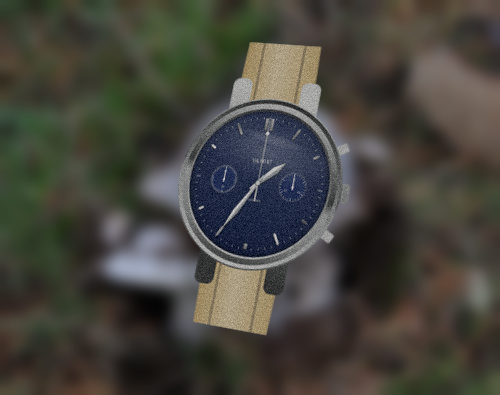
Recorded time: **1:35**
